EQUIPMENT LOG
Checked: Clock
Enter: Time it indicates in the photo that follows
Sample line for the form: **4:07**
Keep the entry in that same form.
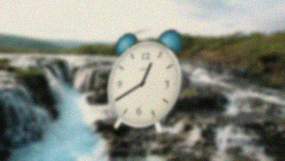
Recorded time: **12:40**
